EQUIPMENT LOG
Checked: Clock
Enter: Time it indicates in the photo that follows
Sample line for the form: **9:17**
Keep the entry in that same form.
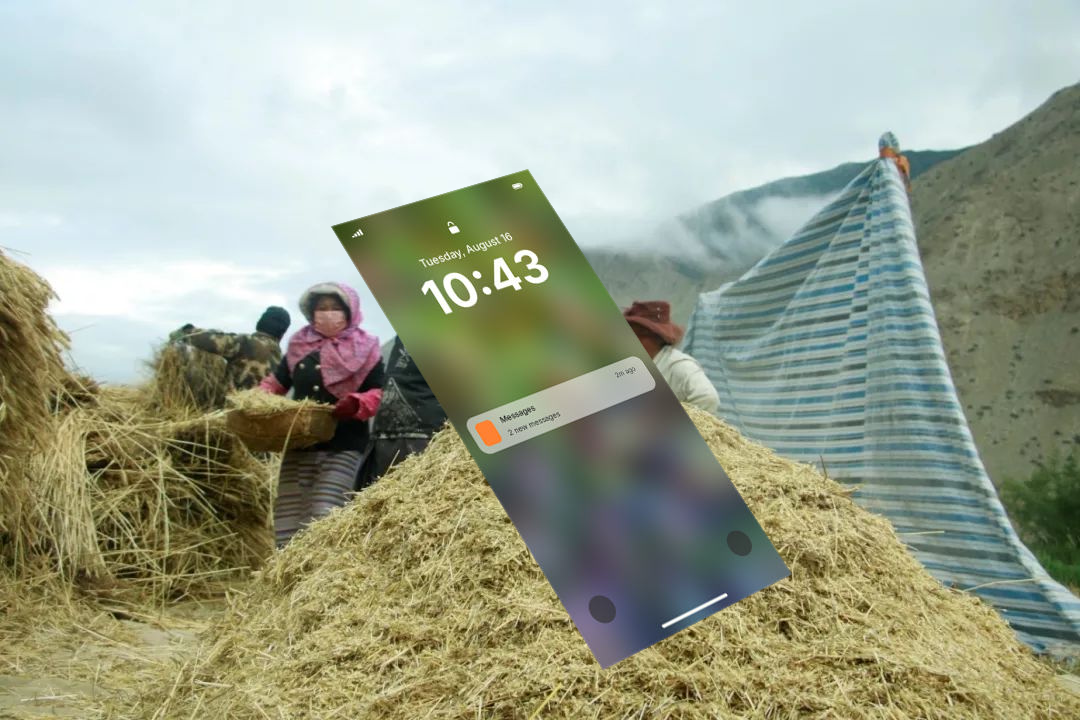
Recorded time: **10:43**
